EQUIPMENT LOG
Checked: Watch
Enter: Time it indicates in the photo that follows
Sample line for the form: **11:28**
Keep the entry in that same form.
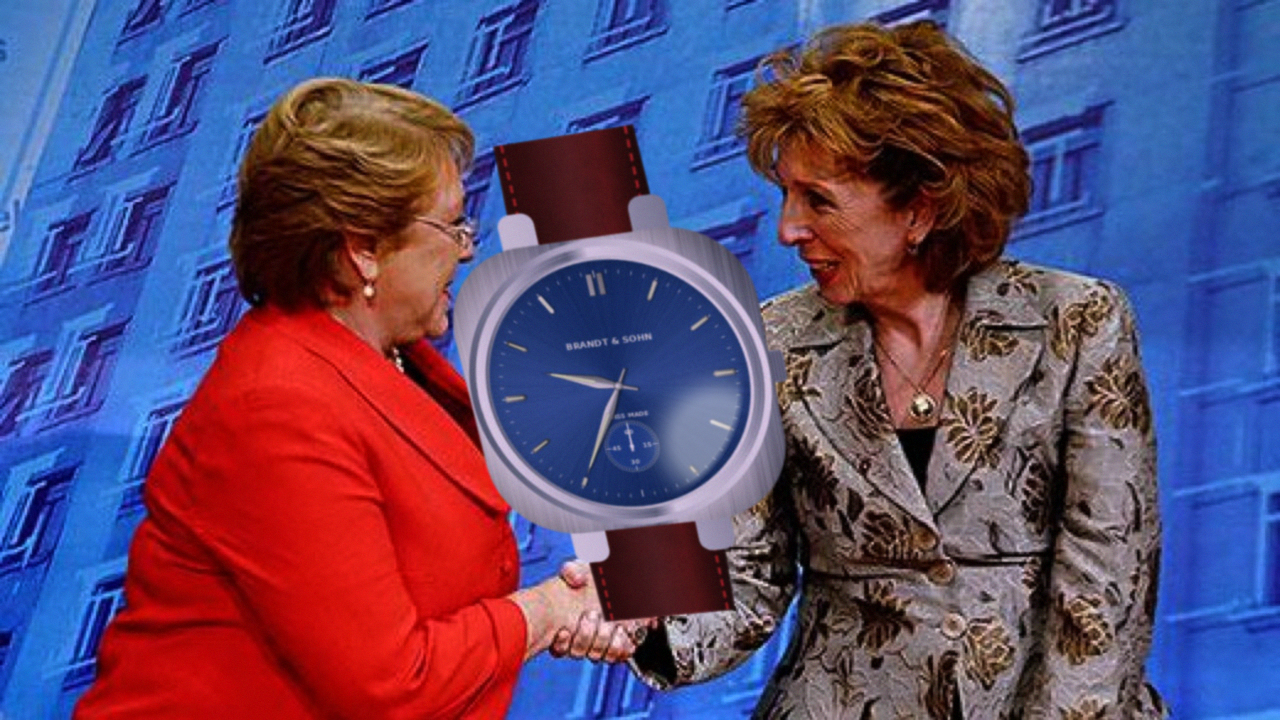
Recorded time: **9:35**
